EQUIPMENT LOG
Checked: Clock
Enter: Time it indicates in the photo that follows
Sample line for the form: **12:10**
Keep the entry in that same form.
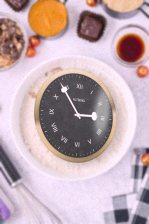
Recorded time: **2:54**
